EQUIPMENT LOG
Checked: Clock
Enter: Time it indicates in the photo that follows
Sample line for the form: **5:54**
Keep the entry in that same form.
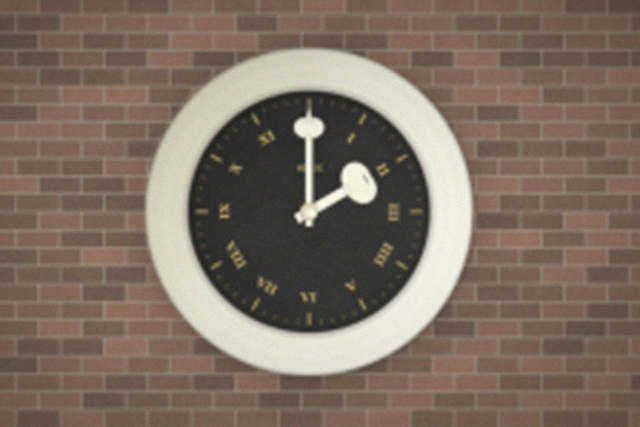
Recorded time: **2:00**
